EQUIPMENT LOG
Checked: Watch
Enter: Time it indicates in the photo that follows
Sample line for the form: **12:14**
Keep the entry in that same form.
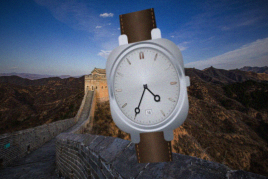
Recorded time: **4:35**
